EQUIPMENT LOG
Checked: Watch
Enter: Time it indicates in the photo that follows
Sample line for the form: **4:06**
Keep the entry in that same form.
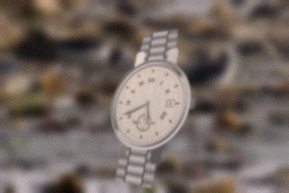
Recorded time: **5:41**
